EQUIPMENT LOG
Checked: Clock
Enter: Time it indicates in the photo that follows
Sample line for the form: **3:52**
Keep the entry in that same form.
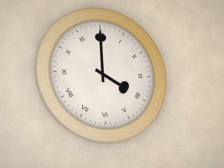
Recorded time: **4:00**
